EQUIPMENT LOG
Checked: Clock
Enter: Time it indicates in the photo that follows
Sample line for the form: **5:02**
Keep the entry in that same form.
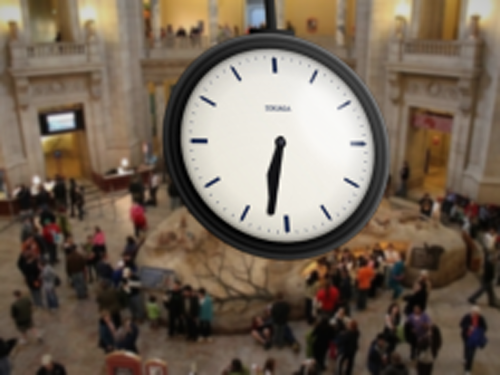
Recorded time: **6:32**
